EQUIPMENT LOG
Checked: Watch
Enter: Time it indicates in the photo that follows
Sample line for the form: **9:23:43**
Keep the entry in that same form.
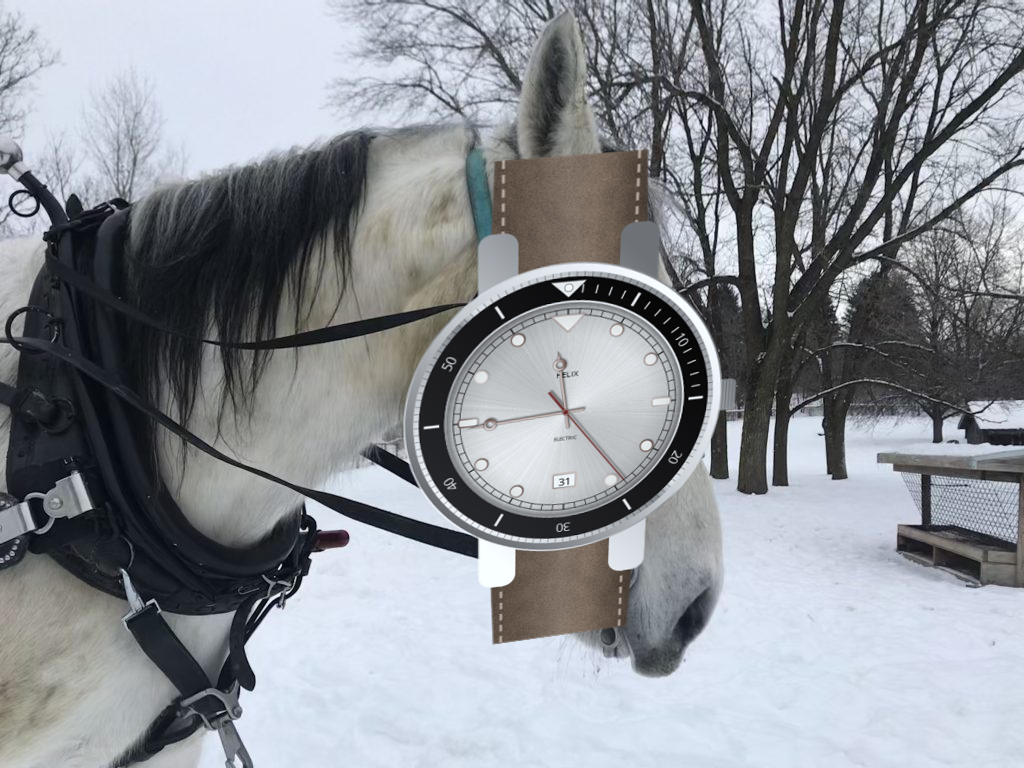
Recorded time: **11:44:24**
